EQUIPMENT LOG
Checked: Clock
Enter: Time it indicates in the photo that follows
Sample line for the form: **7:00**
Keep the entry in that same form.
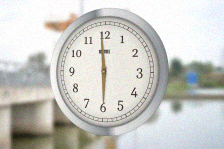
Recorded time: **5:59**
